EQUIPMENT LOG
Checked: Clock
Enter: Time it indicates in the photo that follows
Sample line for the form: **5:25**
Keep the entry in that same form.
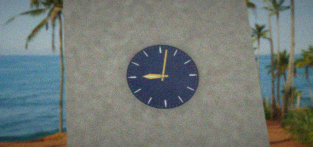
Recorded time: **9:02**
